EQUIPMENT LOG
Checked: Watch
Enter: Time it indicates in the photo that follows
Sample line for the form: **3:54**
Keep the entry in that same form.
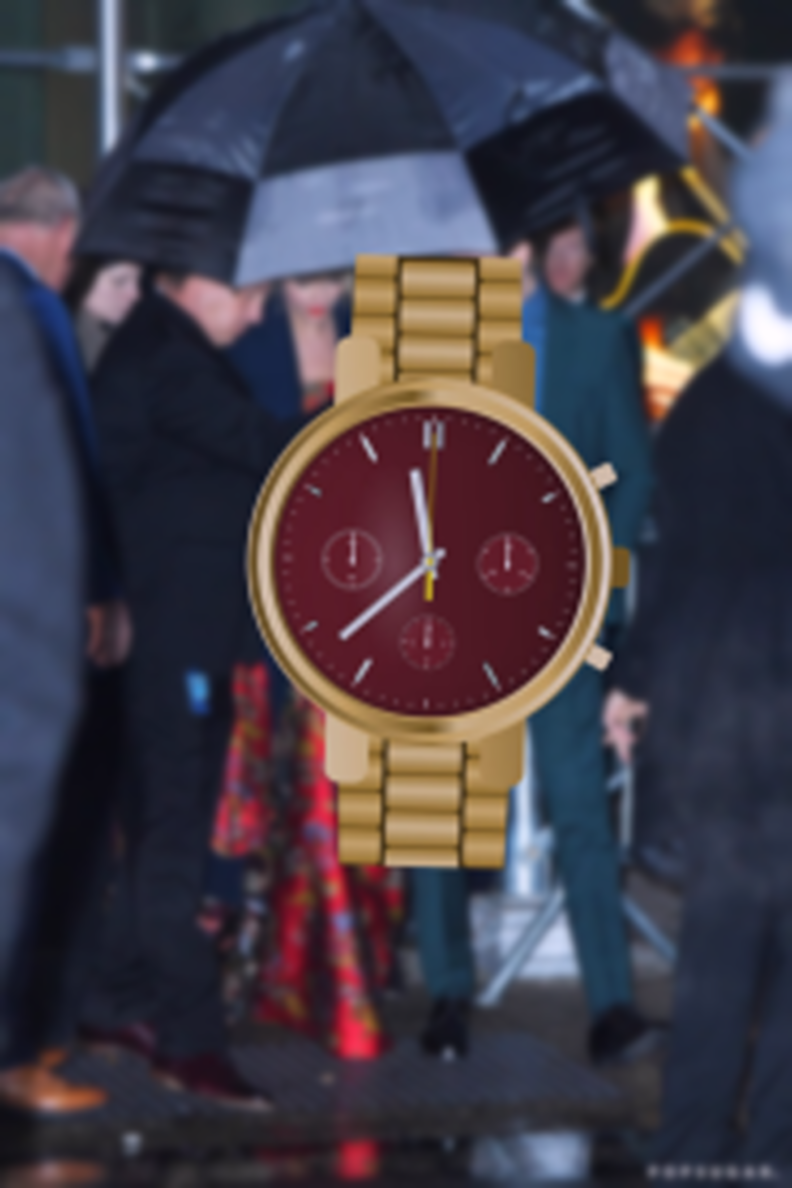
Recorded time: **11:38**
